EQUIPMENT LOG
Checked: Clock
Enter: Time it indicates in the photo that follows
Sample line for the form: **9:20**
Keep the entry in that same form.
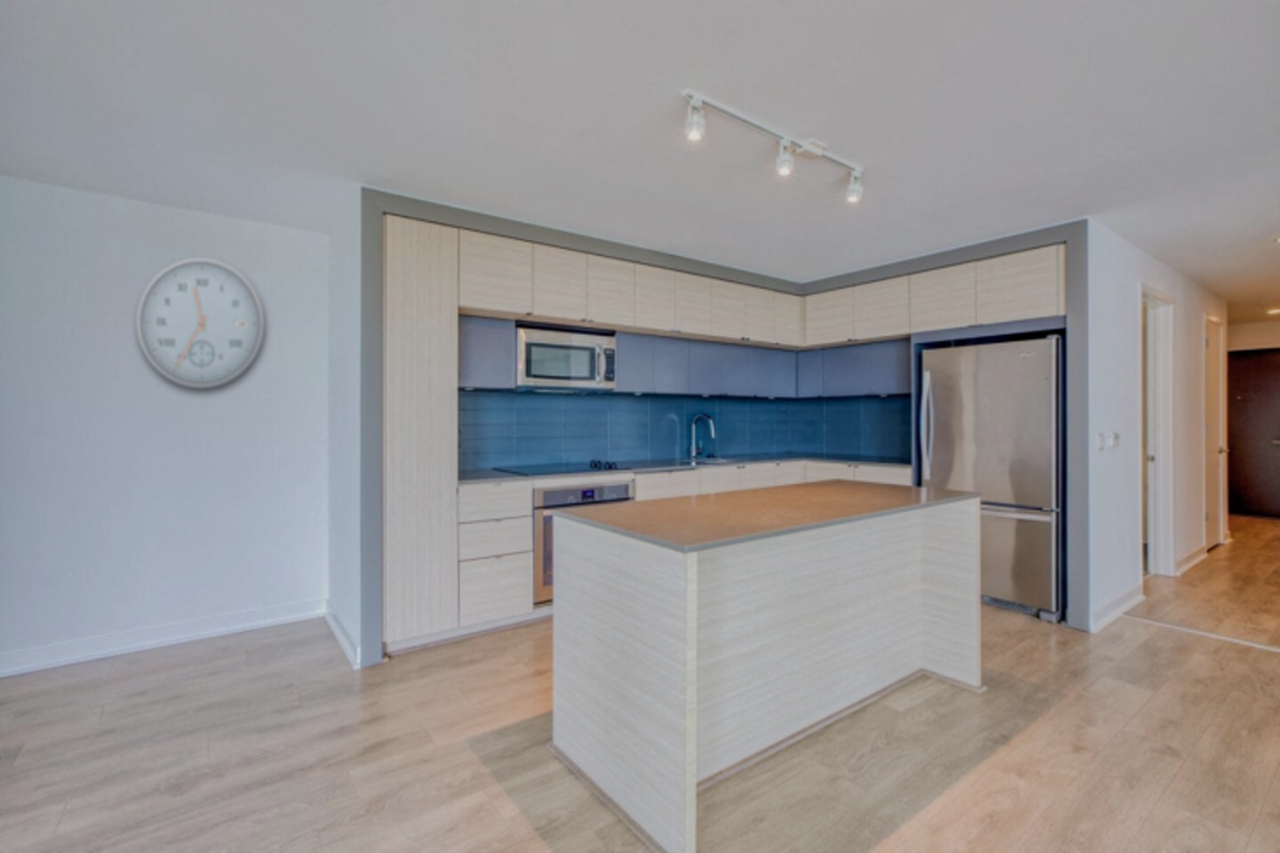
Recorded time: **11:35**
